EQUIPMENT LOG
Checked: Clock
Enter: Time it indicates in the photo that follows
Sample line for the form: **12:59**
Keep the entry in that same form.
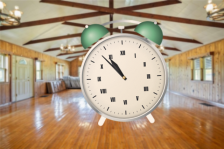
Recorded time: **10:53**
